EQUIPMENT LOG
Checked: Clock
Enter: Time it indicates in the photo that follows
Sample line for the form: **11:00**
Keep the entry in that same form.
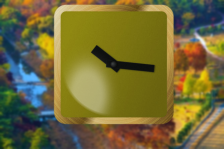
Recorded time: **10:16**
